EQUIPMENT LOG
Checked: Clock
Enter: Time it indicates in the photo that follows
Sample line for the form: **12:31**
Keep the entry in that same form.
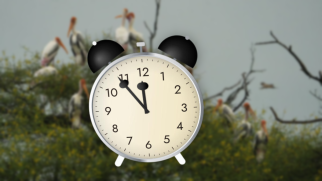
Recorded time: **11:54**
